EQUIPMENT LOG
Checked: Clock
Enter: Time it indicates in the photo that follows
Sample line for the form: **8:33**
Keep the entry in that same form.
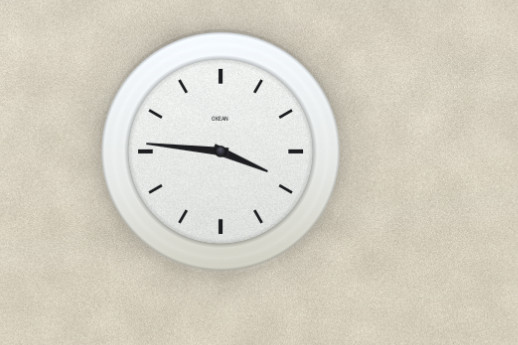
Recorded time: **3:46**
